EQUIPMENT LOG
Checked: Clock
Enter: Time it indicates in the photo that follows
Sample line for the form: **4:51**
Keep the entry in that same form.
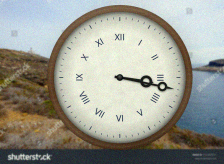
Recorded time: **3:17**
